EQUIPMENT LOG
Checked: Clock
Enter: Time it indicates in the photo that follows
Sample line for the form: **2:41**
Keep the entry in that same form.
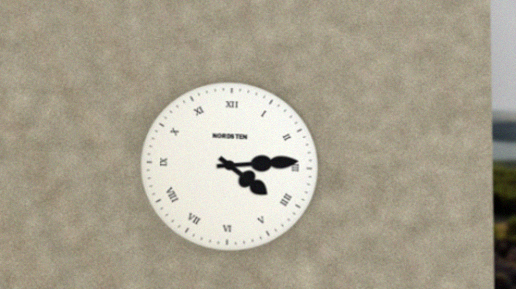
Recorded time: **4:14**
